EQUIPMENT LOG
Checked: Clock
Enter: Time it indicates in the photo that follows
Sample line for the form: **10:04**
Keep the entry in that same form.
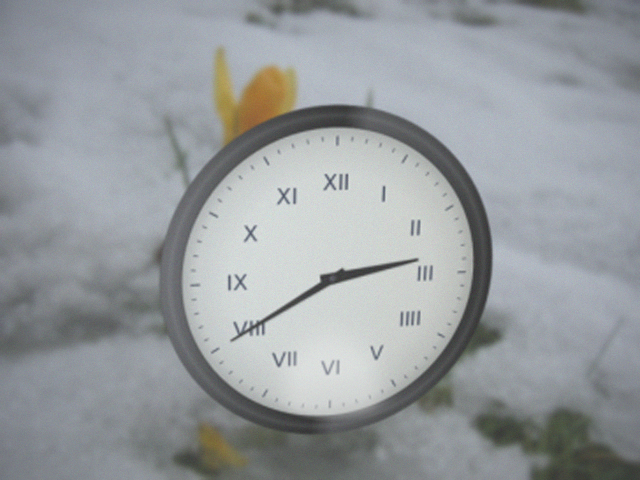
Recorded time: **2:40**
